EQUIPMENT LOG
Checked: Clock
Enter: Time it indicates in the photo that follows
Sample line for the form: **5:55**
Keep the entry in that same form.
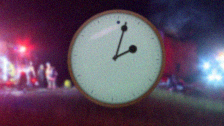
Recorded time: **2:02**
